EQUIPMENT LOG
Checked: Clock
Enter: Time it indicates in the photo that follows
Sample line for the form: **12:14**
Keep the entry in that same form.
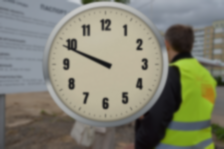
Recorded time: **9:49**
